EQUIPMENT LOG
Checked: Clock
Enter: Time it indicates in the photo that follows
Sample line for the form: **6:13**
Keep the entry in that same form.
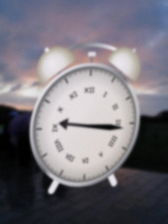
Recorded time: **9:16**
